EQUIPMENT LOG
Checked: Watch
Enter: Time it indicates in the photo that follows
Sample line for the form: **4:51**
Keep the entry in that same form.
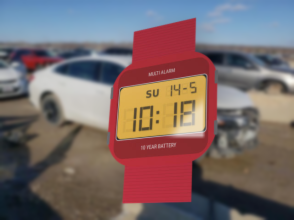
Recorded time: **10:18**
